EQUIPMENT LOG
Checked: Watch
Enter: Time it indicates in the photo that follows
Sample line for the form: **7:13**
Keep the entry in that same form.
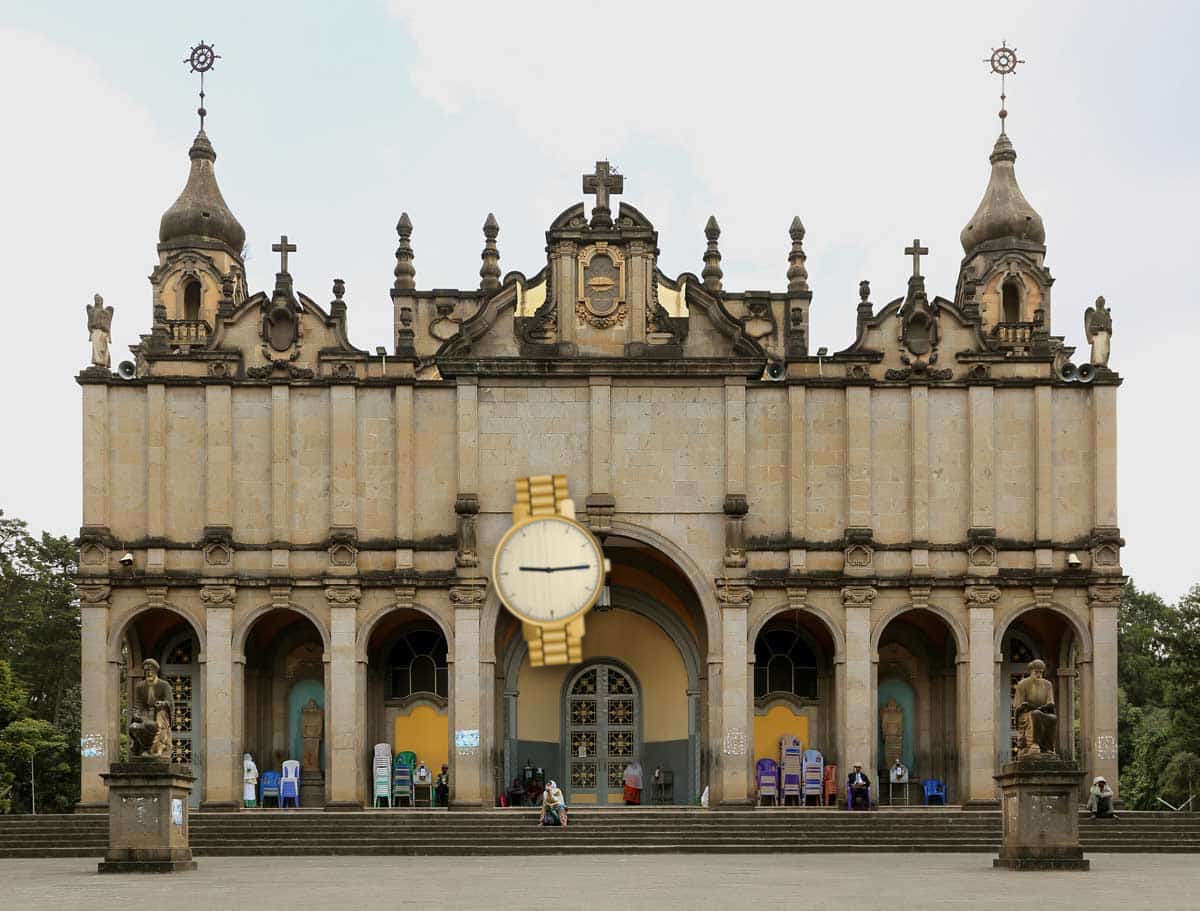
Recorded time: **9:15**
